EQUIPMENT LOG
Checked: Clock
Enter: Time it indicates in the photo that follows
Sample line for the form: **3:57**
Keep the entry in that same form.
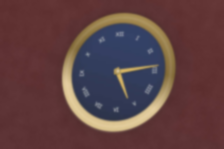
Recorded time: **5:14**
